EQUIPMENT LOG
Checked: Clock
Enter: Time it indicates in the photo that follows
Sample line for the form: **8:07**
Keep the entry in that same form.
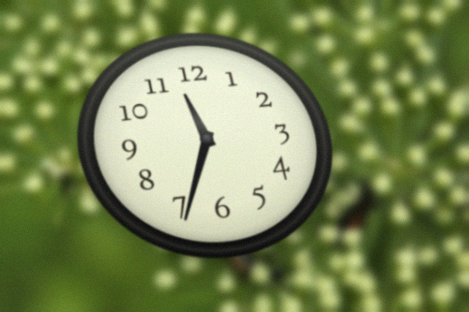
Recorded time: **11:34**
